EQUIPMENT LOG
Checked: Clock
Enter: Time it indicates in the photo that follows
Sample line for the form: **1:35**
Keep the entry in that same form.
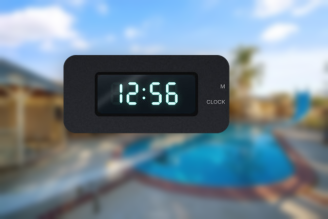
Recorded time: **12:56**
